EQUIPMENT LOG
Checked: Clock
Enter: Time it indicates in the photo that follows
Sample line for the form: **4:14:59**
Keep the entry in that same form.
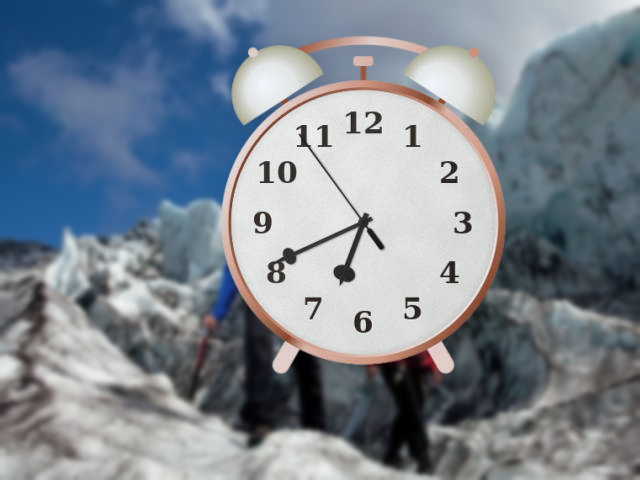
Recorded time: **6:40:54**
